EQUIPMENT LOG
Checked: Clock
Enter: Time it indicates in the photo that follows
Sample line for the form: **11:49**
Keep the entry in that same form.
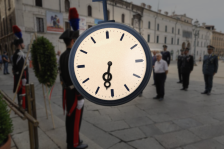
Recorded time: **6:32**
